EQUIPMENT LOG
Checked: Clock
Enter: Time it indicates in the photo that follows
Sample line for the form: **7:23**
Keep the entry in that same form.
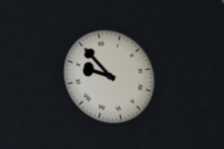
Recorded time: **9:55**
